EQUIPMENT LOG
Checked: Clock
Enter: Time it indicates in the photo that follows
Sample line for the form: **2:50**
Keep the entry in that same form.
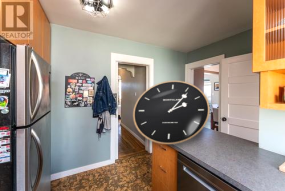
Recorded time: **2:06**
